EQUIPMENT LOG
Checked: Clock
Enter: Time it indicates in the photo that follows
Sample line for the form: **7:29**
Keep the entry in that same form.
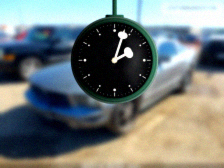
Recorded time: **2:03**
